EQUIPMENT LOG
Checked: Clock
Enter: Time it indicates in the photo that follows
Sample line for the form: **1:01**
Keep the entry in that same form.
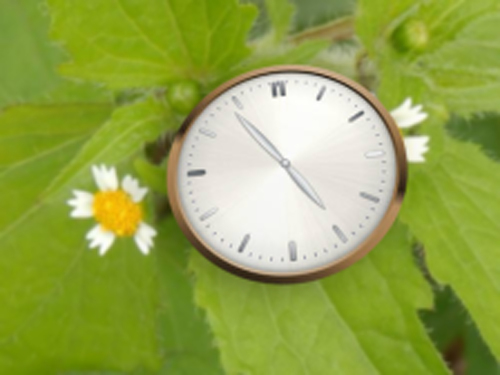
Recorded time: **4:54**
